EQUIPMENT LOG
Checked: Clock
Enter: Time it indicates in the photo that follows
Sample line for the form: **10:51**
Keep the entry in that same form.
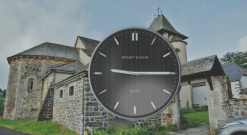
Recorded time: **9:15**
